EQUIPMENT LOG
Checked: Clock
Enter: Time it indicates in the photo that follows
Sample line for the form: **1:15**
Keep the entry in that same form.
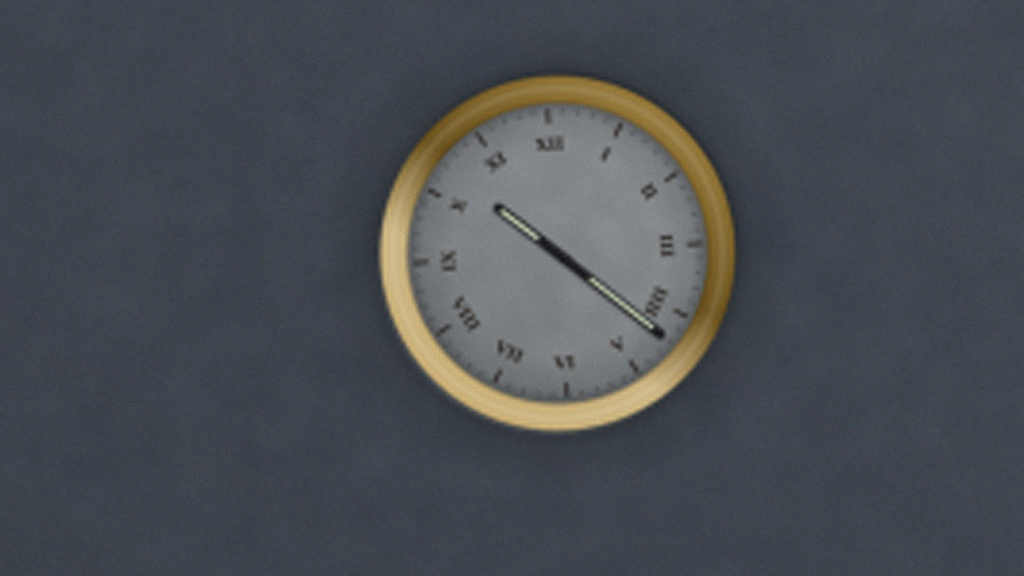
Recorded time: **10:22**
